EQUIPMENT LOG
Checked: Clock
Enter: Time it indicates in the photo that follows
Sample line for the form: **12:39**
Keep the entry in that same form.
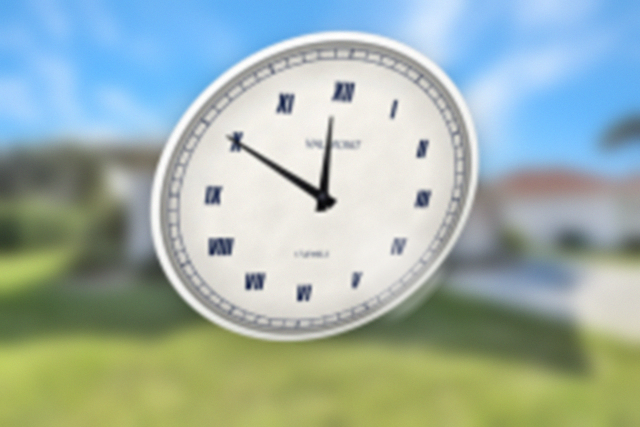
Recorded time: **11:50**
